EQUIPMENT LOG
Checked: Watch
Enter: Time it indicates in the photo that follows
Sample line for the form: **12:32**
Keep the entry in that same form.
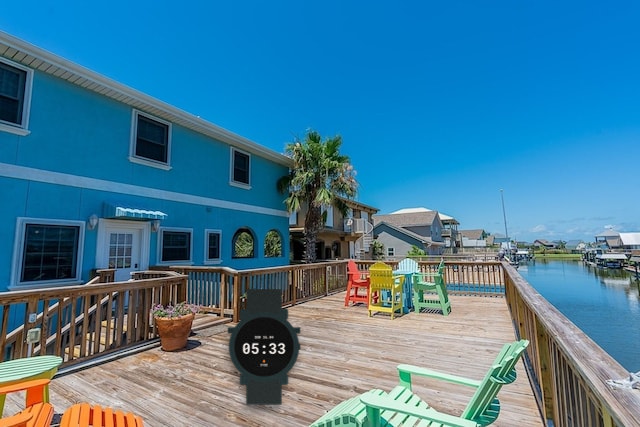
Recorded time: **5:33**
